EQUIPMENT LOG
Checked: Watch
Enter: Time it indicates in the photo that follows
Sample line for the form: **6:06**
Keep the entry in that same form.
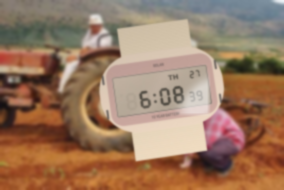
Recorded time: **6:08**
